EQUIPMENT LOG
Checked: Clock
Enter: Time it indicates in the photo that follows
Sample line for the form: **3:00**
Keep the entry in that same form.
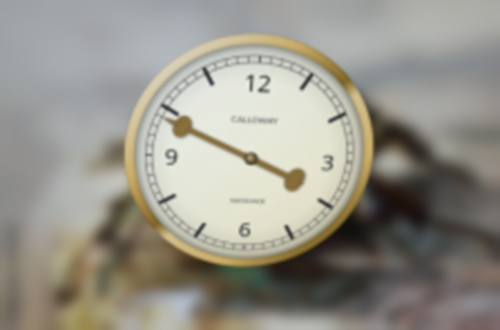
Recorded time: **3:49**
